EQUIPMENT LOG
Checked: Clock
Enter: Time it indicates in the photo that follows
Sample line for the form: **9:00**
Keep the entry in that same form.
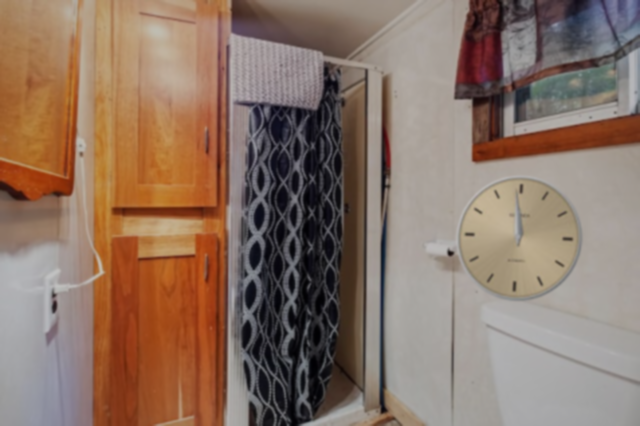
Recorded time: **11:59**
